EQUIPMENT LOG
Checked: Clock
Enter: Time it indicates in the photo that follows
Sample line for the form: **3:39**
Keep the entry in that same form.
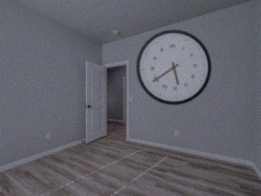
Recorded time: **5:40**
